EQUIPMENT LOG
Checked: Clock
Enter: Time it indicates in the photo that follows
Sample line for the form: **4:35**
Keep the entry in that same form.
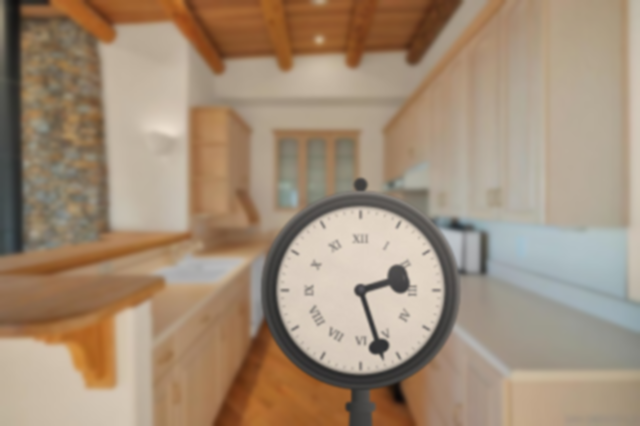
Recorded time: **2:27**
